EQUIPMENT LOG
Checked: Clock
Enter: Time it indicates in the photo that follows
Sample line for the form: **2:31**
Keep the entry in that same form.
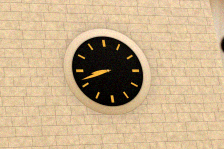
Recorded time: **8:42**
